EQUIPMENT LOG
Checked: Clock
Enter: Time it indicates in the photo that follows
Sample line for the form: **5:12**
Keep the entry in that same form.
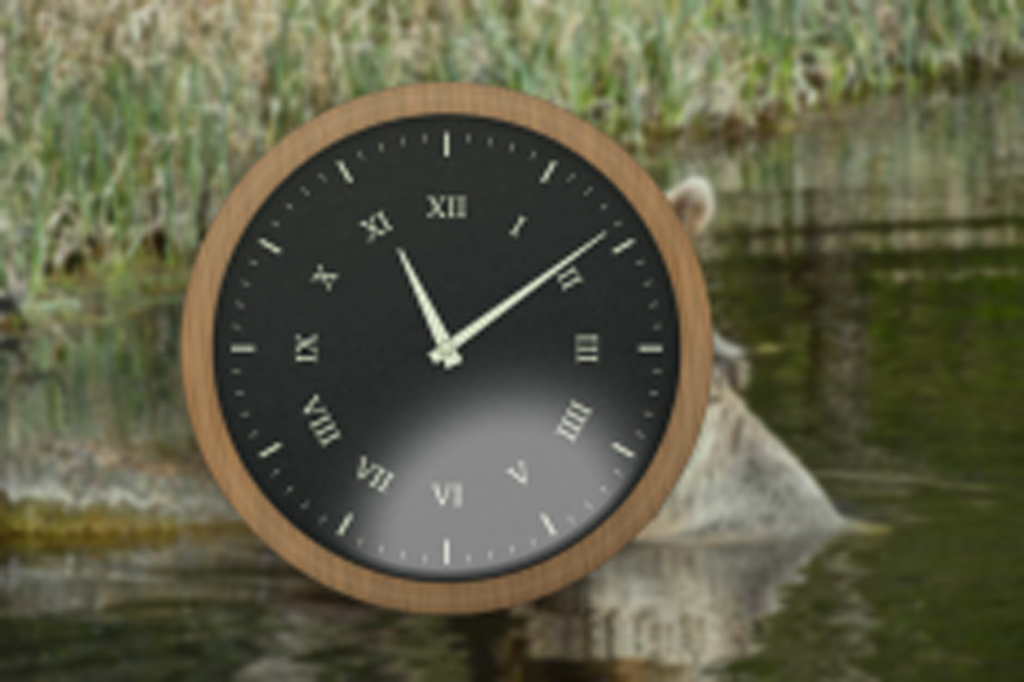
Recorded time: **11:09**
